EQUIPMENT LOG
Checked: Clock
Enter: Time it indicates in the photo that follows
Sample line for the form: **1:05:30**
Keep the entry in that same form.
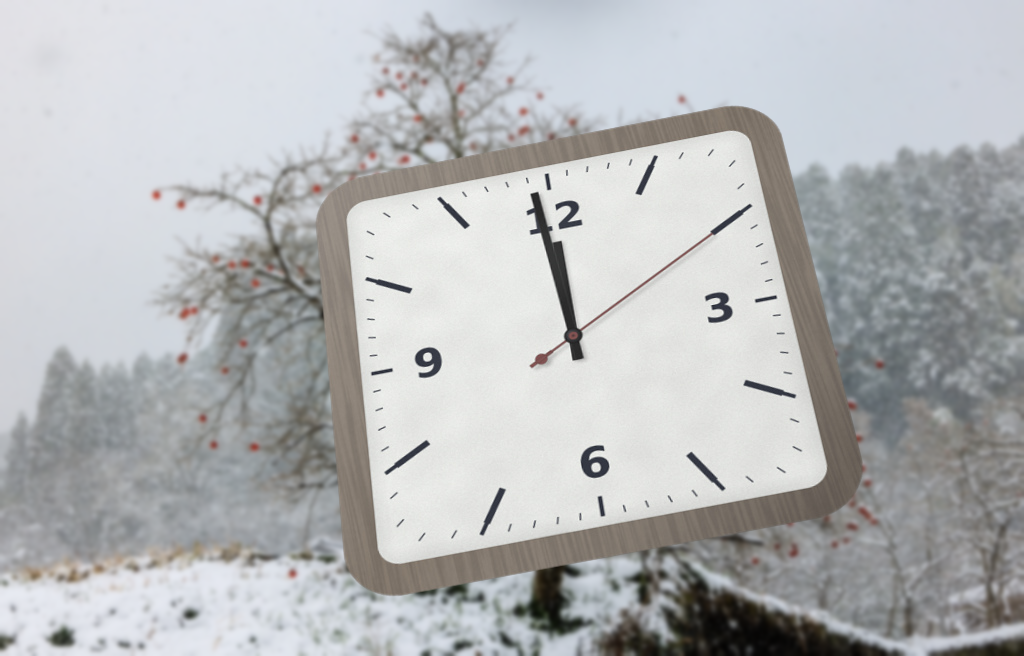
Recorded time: **11:59:10**
